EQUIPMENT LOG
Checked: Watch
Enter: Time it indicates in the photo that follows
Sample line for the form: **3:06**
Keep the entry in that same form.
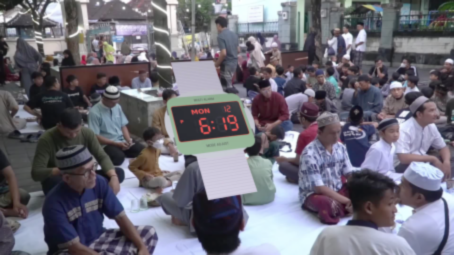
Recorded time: **6:19**
